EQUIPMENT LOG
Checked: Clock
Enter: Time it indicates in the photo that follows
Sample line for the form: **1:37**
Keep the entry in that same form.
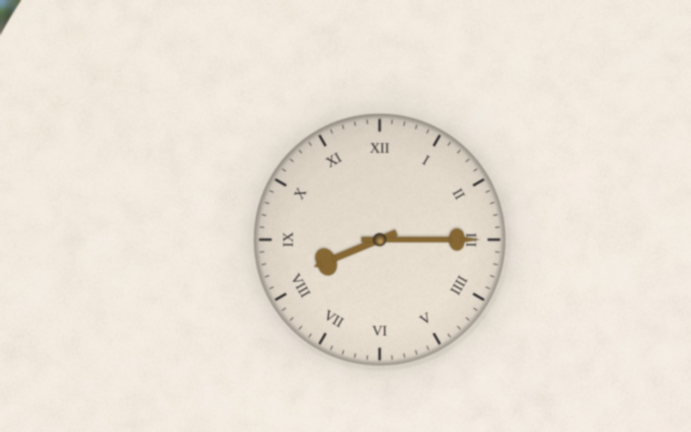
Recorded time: **8:15**
